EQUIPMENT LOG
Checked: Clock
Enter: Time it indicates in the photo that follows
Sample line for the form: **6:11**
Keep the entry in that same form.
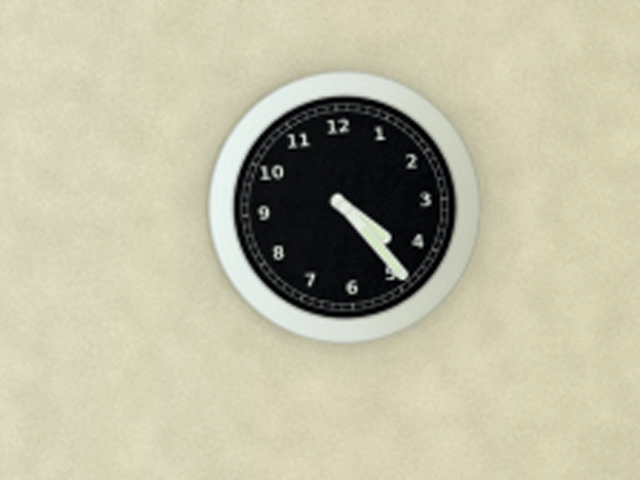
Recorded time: **4:24**
